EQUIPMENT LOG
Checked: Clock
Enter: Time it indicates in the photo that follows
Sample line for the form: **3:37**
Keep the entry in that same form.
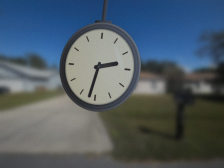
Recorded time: **2:32**
